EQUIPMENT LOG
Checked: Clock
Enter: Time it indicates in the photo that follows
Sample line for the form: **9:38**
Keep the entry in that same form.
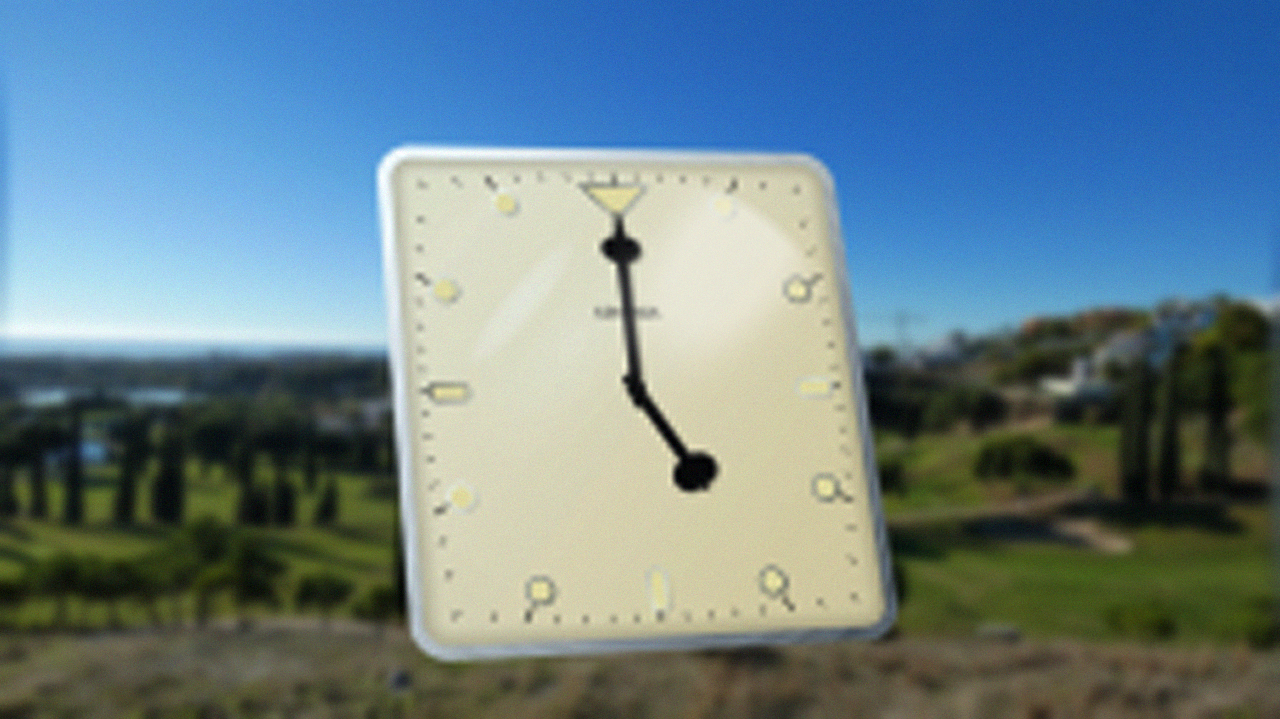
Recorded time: **5:00**
